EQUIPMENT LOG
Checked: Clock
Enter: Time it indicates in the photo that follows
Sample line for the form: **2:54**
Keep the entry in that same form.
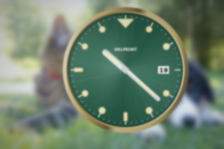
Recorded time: **10:22**
